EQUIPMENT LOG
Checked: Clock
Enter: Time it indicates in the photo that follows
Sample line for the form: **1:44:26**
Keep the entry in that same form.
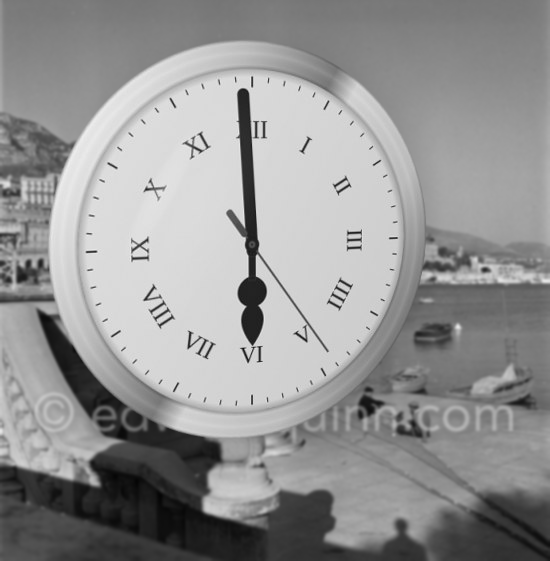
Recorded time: **5:59:24**
